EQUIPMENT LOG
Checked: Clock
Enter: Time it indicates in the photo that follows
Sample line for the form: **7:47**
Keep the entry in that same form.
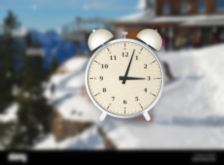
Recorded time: **3:03**
